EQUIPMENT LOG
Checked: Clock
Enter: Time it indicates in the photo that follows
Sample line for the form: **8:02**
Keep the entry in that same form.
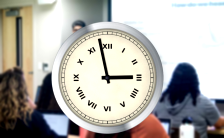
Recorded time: **2:58**
